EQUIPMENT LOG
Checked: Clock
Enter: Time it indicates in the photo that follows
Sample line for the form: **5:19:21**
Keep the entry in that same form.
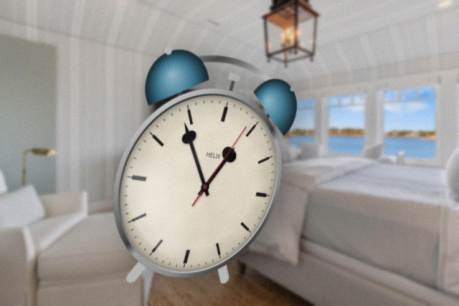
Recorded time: **12:54:04**
